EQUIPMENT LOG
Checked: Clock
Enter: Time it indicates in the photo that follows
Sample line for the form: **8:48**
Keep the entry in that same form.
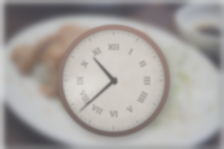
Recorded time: **10:38**
